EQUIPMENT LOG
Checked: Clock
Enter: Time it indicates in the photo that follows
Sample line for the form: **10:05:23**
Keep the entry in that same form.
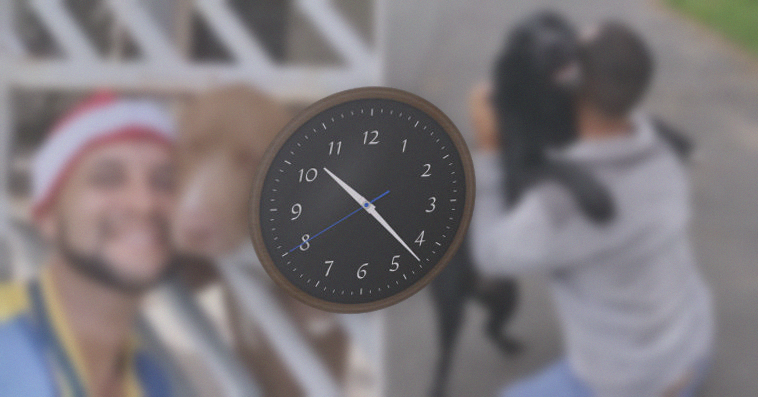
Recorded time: **10:22:40**
